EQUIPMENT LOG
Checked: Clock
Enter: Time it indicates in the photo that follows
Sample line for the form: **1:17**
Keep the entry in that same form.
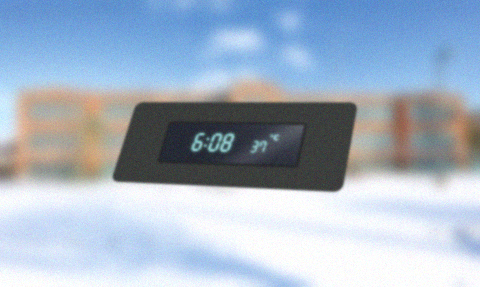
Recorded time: **6:08**
